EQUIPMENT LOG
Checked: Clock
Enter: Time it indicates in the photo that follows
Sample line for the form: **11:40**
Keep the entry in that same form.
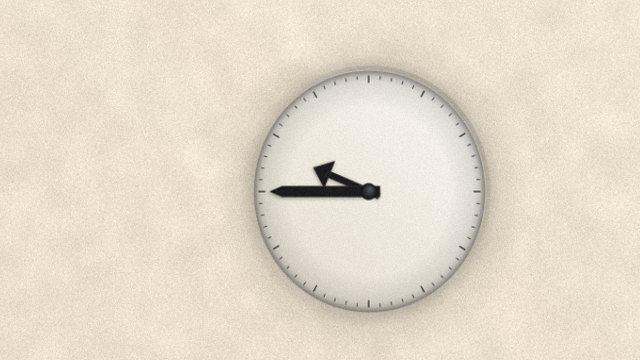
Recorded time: **9:45**
